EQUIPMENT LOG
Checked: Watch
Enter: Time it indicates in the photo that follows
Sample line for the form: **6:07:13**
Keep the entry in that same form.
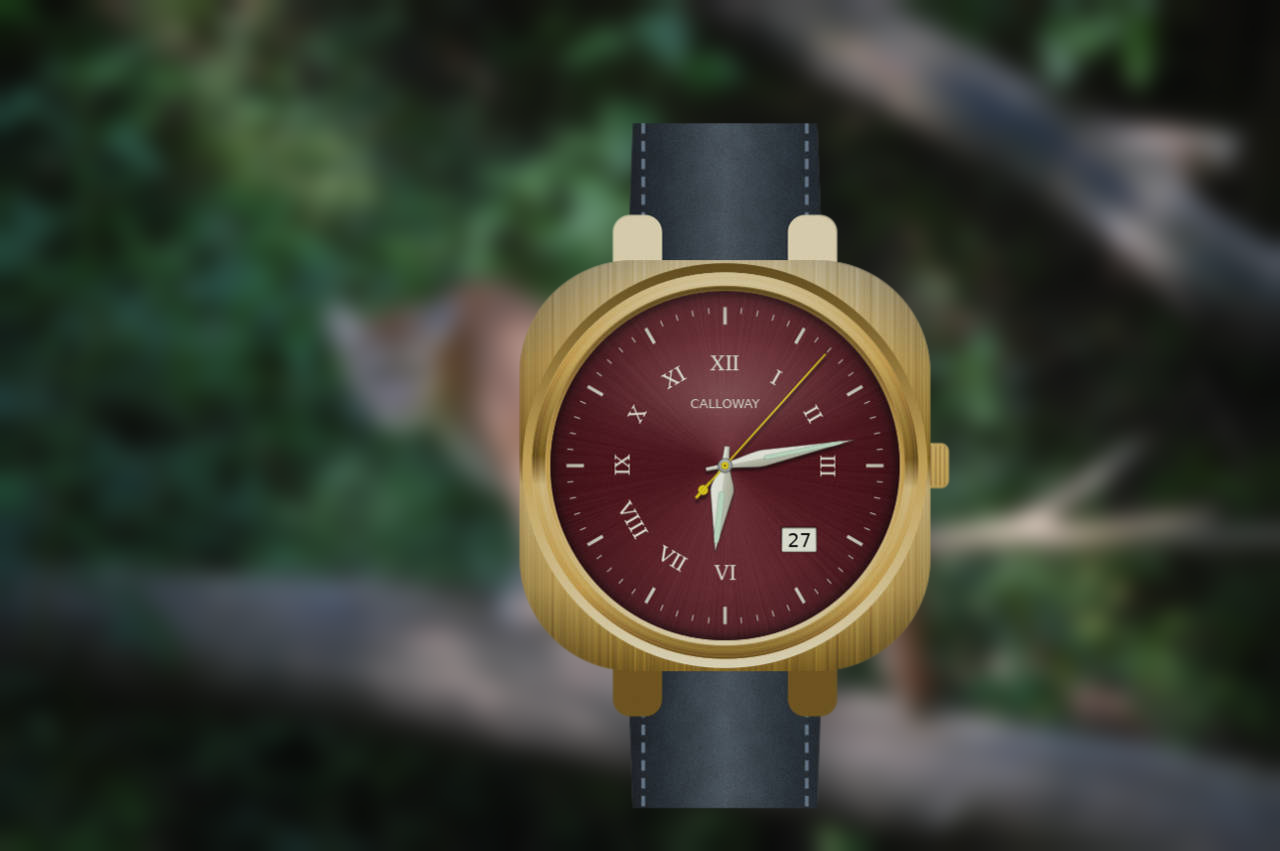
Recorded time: **6:13:07**
